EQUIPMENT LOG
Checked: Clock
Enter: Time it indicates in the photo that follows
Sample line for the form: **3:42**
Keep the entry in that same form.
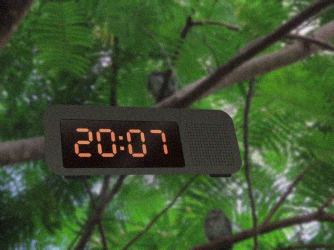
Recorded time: **20:07**
